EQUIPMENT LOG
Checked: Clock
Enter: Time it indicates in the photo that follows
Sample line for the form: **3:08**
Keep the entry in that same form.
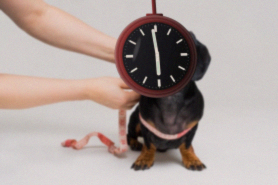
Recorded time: **5:59**
